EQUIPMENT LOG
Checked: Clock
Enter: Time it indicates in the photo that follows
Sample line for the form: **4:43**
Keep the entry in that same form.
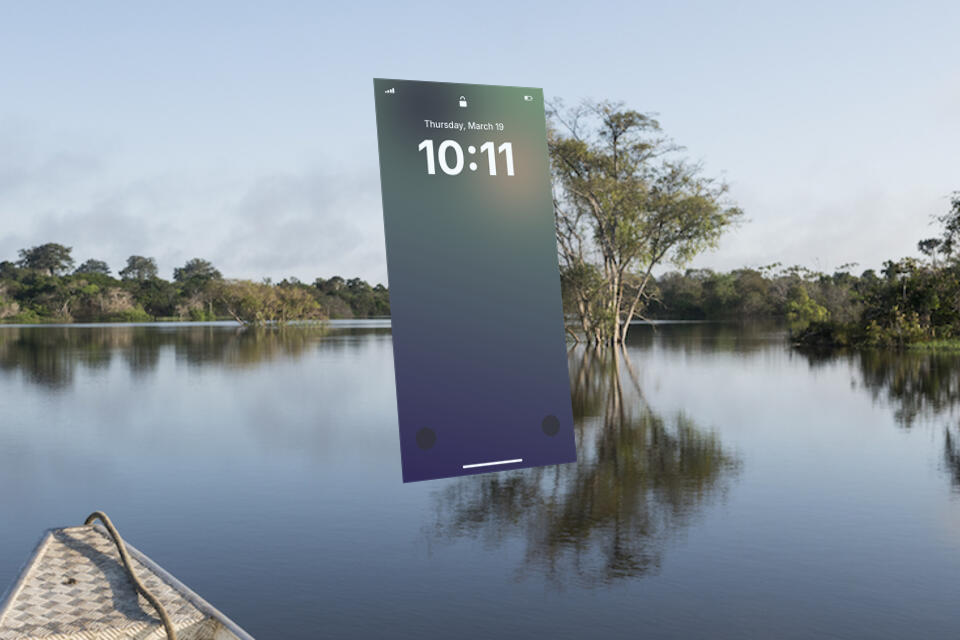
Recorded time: **10:11**
